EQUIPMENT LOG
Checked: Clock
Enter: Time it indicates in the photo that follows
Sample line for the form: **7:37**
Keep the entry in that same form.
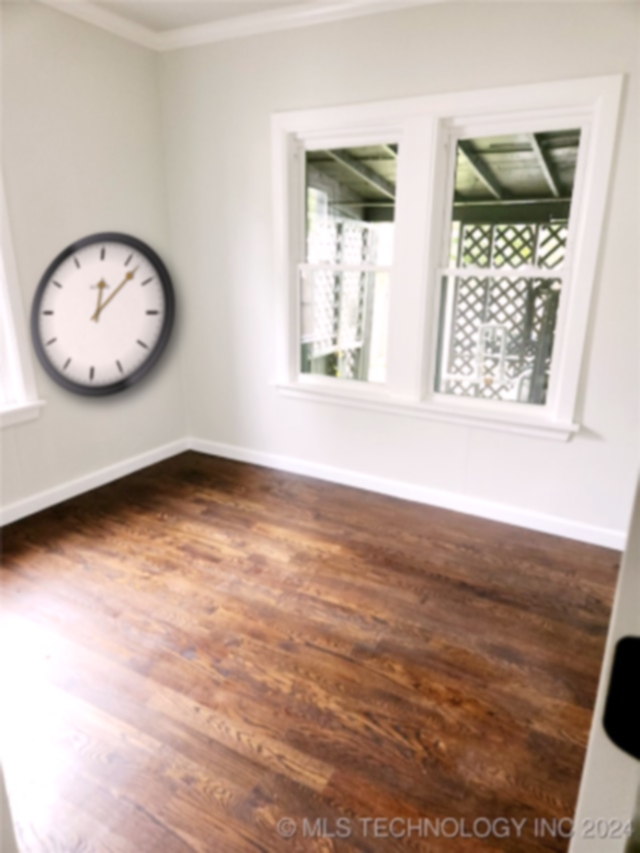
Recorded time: **12:07**
